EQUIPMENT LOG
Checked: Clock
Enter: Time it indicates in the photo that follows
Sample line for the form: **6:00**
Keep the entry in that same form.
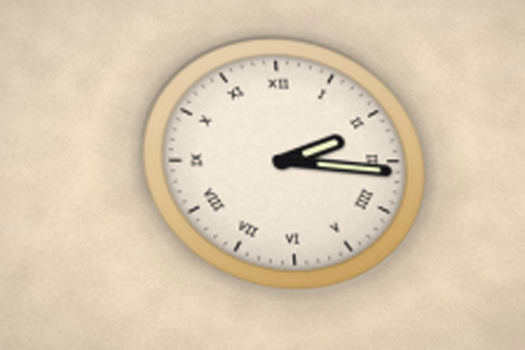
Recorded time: **2:16**
